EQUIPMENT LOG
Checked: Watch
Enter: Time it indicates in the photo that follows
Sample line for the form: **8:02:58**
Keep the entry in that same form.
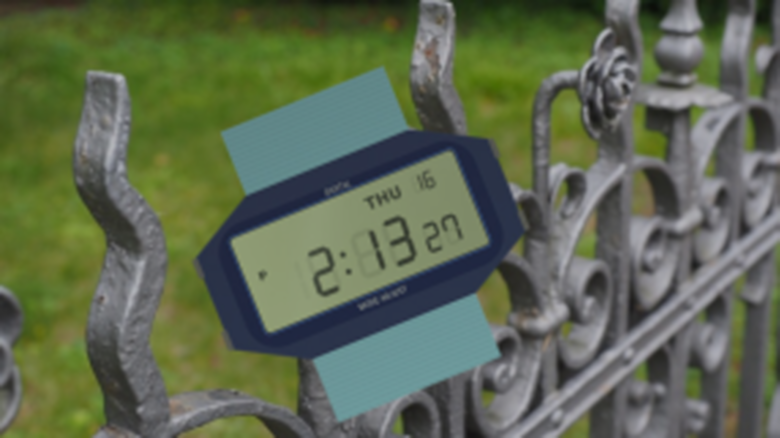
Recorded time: **2:13:27**
